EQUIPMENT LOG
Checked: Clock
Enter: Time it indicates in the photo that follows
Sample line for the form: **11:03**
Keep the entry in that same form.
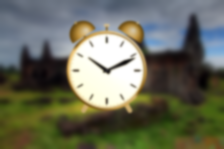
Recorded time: **10:11**
